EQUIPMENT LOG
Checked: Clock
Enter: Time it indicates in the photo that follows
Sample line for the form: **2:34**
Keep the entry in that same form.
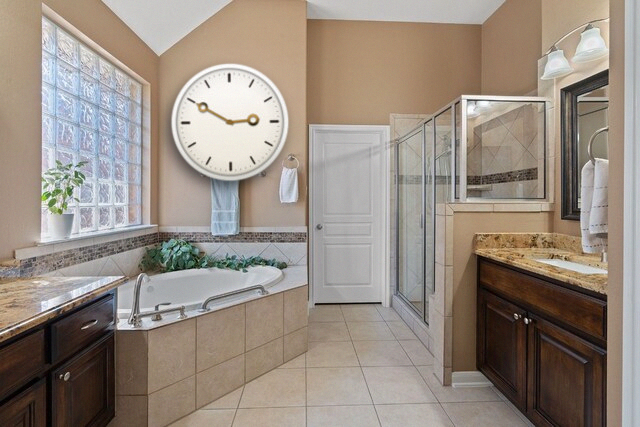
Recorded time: **2:50**
